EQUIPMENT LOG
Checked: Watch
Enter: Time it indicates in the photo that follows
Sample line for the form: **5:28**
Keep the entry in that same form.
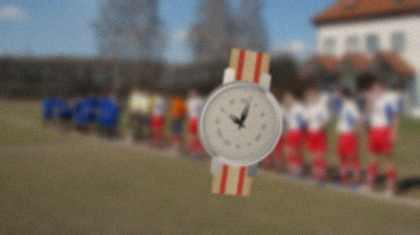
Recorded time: **10:02**
